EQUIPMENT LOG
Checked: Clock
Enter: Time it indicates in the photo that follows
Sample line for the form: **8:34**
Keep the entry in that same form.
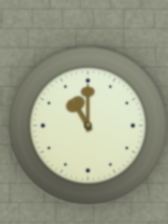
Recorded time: **11:00**
